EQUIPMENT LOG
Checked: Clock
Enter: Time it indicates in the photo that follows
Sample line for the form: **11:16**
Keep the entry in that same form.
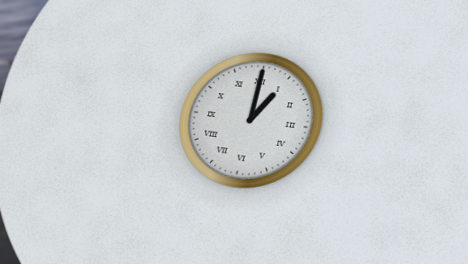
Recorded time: **1:00**
